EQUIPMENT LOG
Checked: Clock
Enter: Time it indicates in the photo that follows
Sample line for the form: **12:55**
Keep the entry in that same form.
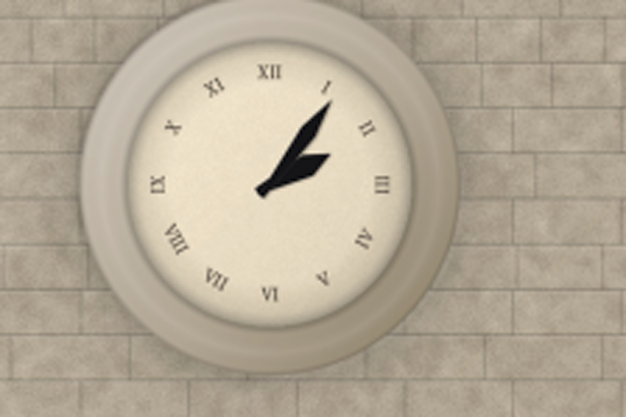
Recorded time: **2:06**
